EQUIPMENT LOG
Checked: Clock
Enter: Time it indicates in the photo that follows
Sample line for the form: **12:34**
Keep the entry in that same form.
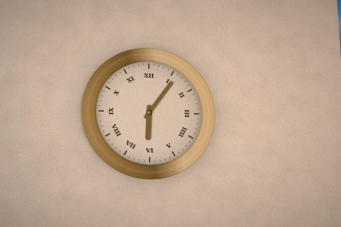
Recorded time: **6:06**
